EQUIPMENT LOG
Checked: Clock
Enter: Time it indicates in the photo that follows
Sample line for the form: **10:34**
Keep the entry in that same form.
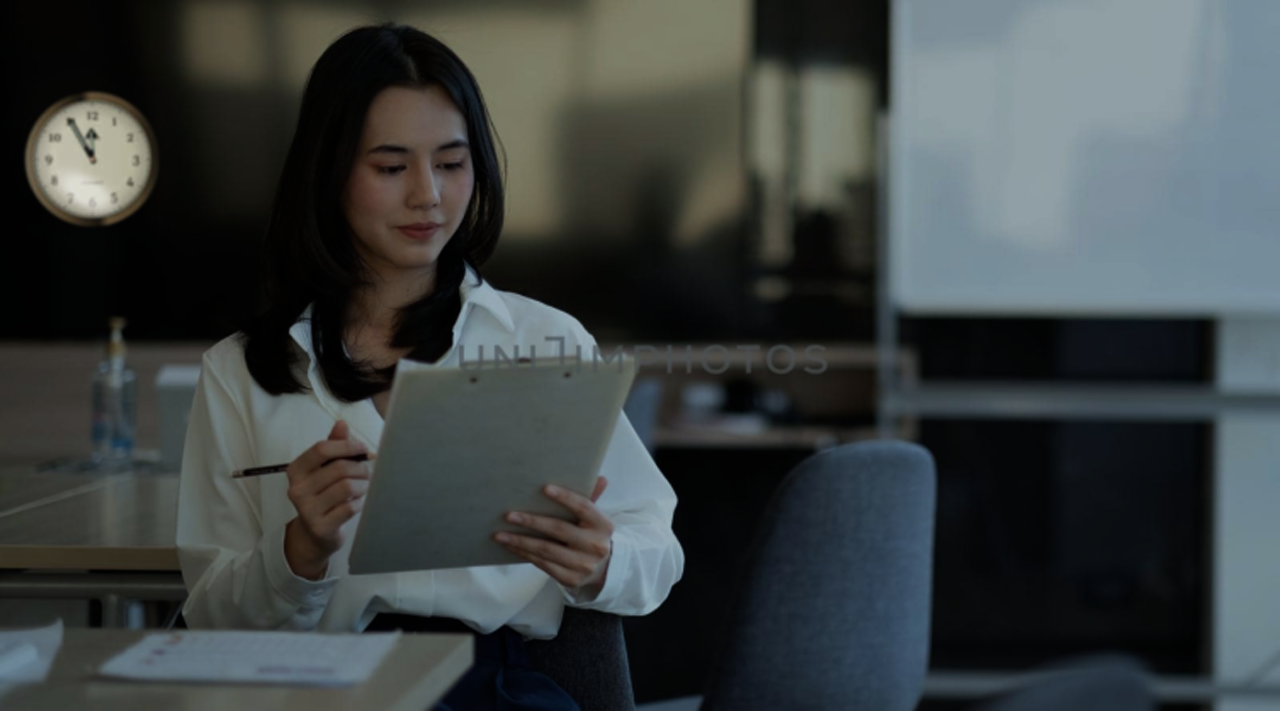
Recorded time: **11:55**
